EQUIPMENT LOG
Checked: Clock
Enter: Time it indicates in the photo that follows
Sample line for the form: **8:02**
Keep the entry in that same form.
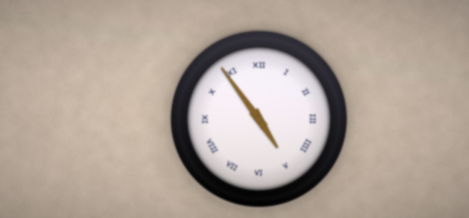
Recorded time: **4:54**
